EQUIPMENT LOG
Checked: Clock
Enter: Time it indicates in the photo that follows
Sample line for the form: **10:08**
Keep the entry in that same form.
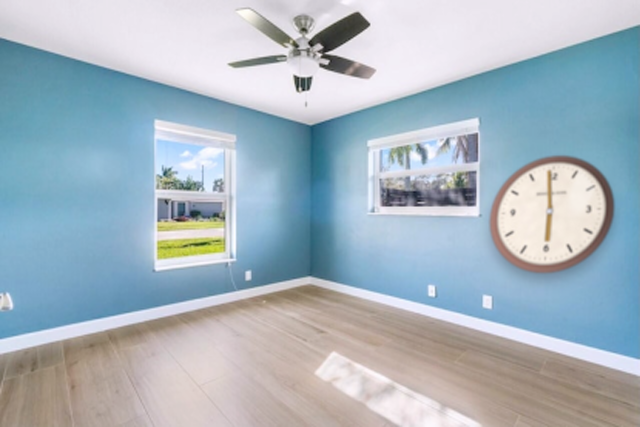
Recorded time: **5:59**
